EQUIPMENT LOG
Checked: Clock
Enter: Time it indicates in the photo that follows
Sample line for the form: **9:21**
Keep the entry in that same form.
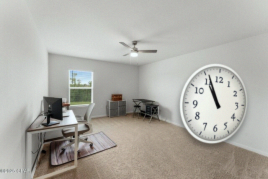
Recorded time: **10:56**
